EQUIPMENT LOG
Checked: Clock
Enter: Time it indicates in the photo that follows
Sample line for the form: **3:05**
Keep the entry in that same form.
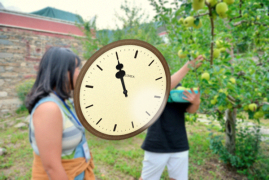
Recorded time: **10:55**
